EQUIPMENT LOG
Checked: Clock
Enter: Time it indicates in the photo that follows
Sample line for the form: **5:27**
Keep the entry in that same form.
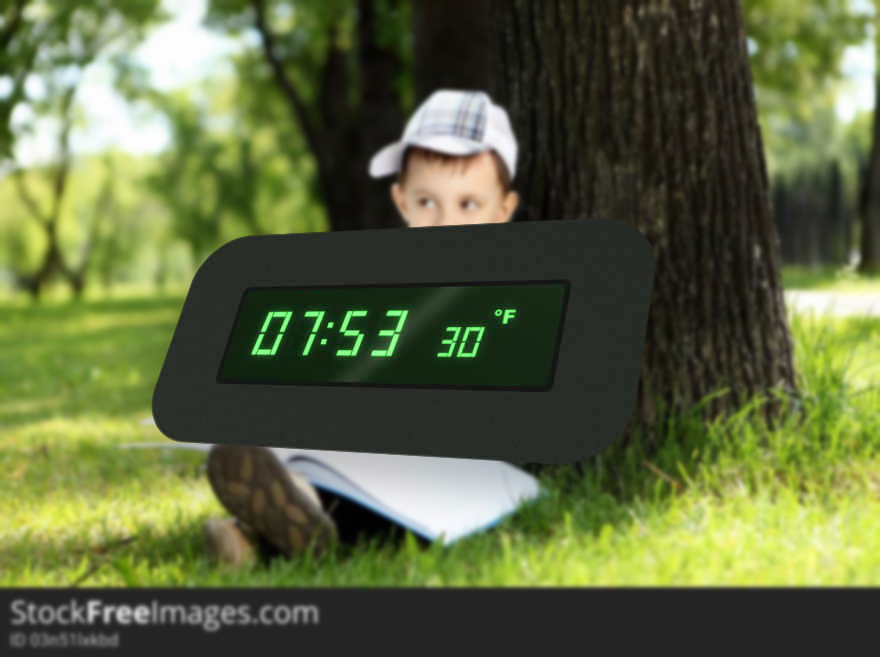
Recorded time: **7:53**
